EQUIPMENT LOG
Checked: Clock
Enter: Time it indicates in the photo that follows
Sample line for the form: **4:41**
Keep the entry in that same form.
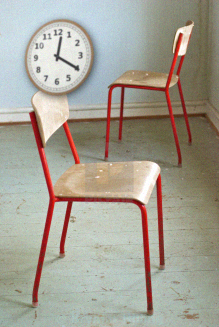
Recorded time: **12:20**
